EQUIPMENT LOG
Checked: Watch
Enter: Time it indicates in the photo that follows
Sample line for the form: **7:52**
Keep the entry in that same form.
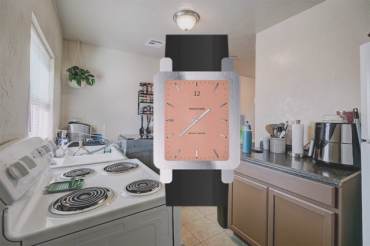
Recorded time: **1:38**
